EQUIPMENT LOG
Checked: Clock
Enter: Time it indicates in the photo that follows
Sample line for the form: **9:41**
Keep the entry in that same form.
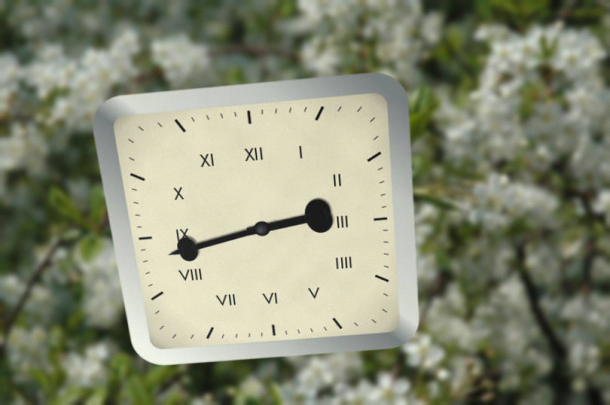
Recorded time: **2:43**
